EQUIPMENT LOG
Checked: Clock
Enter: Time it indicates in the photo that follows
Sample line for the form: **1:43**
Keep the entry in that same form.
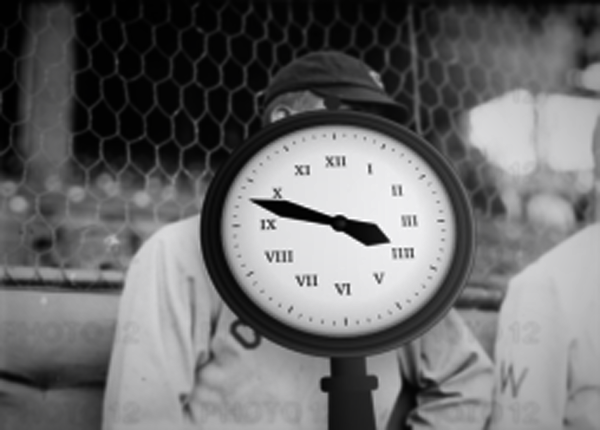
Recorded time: **3:48**
